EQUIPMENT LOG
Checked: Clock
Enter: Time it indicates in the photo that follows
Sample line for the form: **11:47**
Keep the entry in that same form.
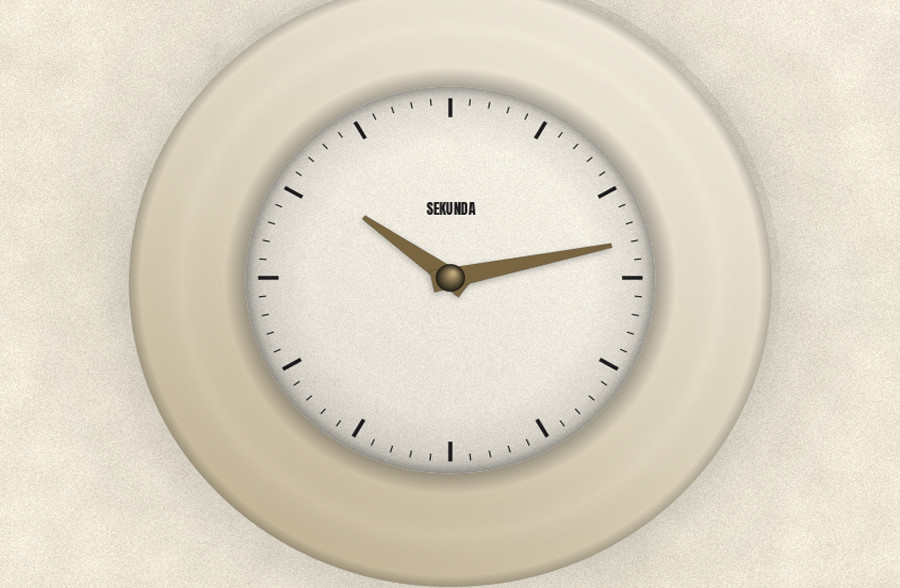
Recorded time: **10:13**
